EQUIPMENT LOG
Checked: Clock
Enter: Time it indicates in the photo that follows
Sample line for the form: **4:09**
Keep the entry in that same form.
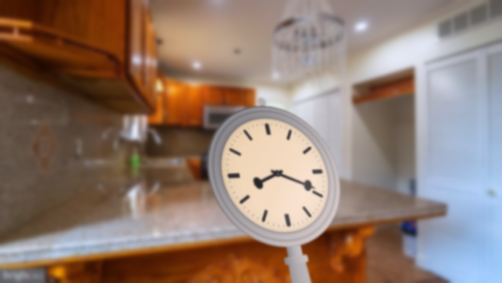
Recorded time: **8:19**
